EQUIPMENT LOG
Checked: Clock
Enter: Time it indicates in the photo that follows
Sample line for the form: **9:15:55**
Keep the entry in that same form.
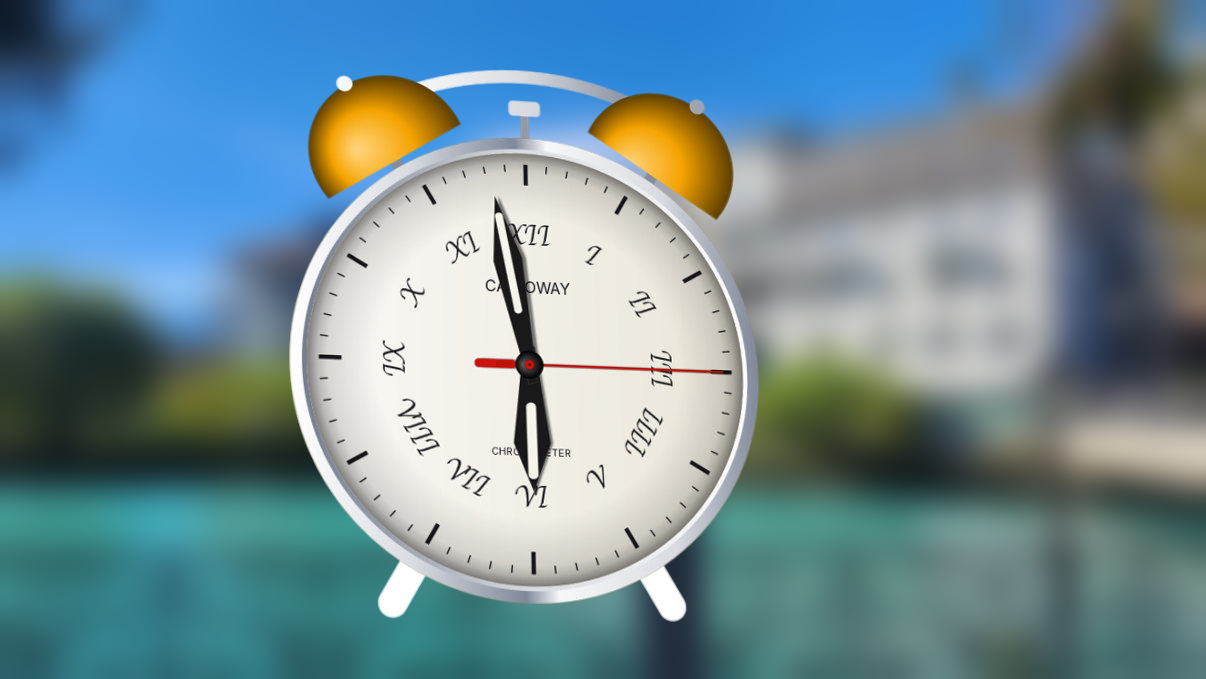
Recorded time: **5:58:15**
